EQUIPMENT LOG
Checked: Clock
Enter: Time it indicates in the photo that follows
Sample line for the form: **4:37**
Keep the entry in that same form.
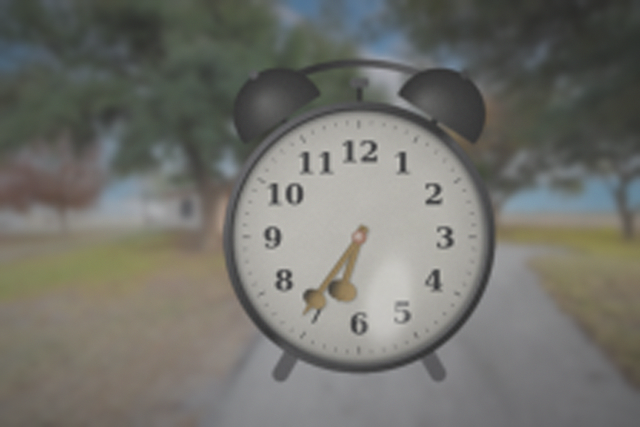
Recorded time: **6:36**
